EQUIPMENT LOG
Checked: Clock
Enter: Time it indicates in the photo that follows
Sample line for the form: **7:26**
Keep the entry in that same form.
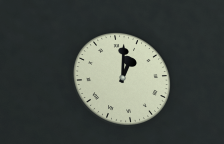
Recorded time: **1:02**
